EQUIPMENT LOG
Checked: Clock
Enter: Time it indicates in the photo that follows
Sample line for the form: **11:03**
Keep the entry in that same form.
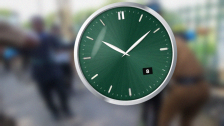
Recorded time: **10:09**
